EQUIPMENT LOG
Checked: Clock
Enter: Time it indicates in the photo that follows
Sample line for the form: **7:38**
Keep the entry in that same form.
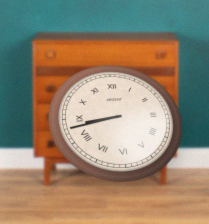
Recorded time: **8:43**
